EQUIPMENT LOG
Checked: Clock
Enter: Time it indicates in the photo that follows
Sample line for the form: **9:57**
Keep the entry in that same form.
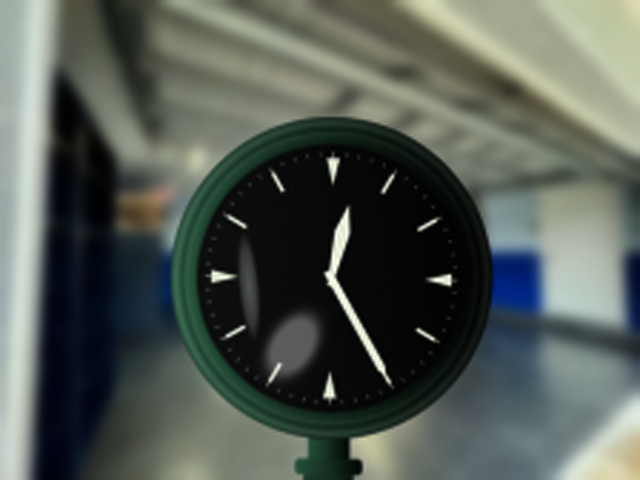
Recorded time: **12:25**
